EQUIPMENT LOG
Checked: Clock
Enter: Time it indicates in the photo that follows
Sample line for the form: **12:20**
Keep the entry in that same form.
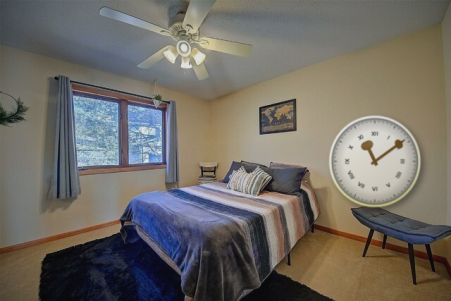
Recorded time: **11:09**
